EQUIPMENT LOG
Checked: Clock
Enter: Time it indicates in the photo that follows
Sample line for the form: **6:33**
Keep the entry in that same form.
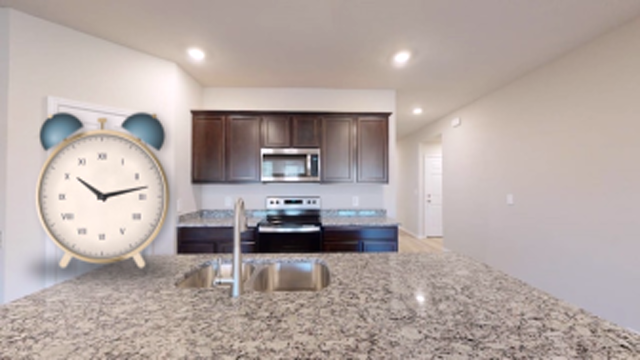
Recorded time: **10:13**
